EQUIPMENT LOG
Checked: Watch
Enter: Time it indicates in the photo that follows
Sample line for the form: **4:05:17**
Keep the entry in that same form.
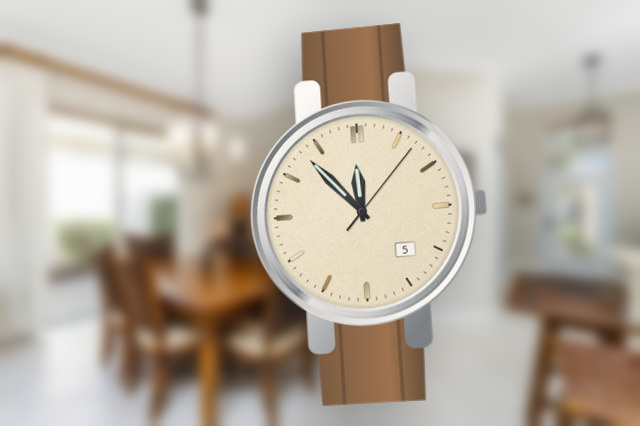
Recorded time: **11:53:07**
